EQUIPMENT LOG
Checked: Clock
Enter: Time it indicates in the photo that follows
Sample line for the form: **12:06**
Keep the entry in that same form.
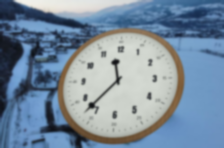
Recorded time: **11:37**
